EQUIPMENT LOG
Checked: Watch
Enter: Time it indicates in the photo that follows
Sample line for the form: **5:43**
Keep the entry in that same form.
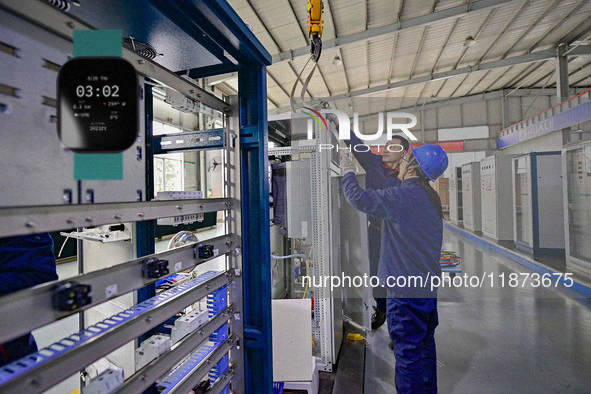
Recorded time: **3:02**
